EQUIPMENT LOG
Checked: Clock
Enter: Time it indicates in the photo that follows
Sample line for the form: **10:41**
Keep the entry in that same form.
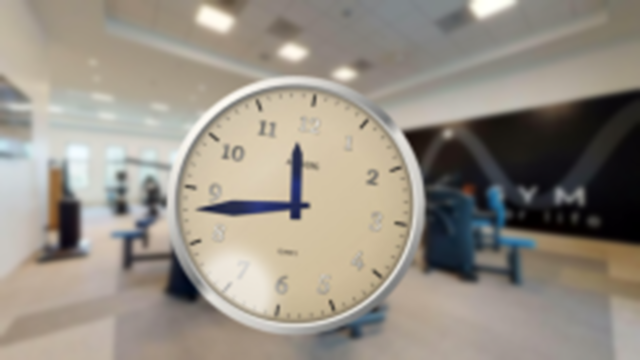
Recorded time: **11:43**
